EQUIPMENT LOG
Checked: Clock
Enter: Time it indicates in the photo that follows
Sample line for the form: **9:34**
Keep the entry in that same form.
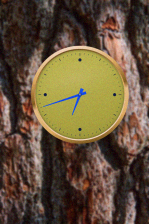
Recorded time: **6:42**
